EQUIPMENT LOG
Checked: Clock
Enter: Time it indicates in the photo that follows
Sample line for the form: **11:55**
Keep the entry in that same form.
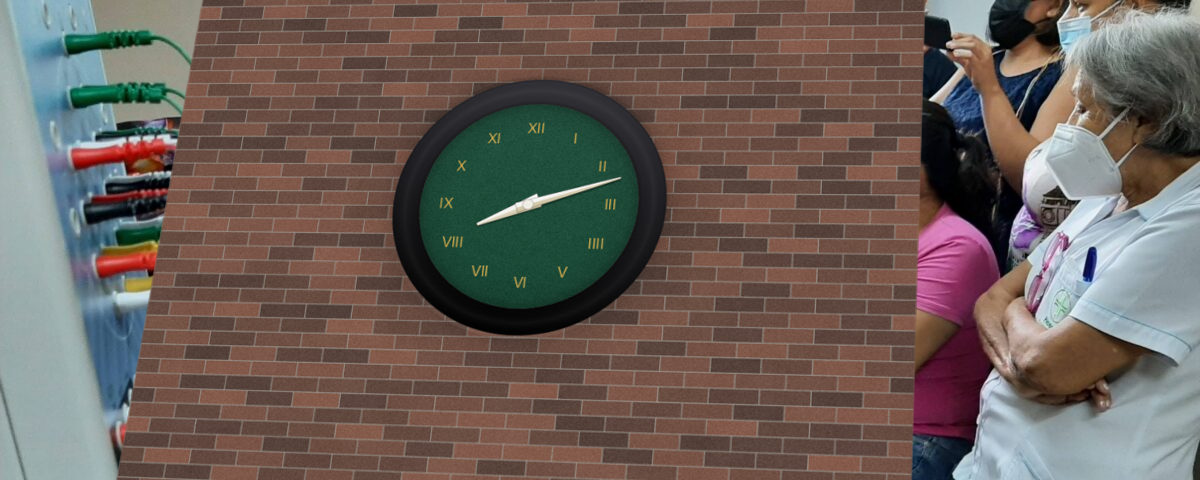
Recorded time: **8:12**
